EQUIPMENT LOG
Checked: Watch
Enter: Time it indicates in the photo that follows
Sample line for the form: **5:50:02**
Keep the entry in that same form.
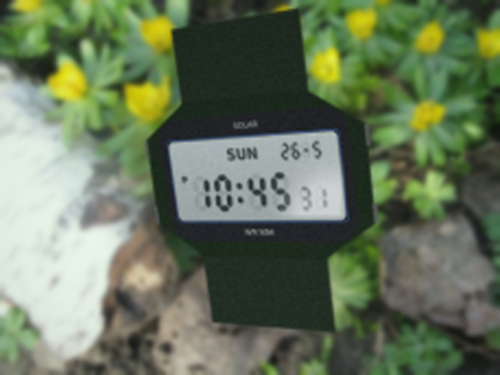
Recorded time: **10:45:31**
